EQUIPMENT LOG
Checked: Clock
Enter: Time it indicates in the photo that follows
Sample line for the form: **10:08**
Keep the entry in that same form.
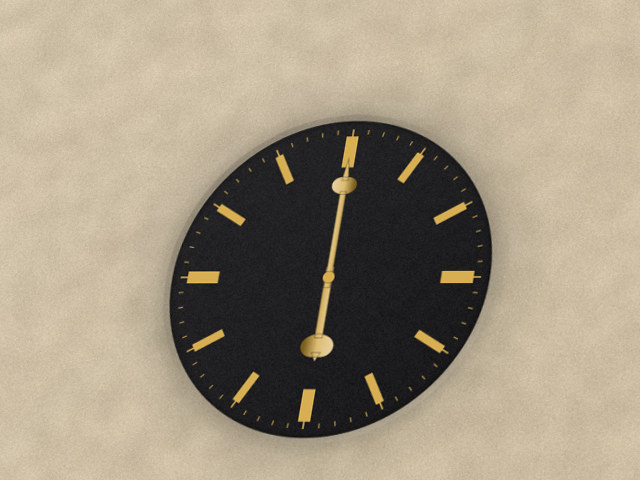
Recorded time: **6:00**
